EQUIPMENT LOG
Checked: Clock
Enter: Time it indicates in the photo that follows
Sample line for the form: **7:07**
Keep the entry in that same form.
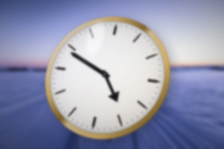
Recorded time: **4:49**
